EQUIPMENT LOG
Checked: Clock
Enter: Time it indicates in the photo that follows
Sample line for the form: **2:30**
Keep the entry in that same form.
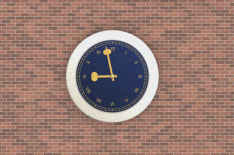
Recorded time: **8:58**
